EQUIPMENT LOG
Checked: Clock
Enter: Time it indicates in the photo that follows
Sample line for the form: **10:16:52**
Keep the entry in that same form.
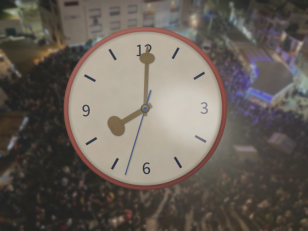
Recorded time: **8:00:33**
